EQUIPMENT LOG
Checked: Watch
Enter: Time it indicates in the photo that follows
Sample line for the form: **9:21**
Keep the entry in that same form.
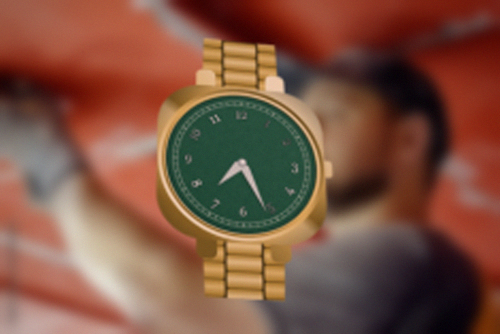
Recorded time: **7:26**
